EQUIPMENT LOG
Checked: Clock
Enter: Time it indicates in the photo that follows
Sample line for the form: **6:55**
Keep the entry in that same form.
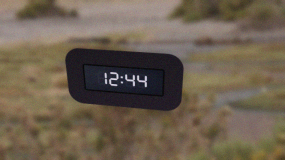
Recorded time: **12:44**
